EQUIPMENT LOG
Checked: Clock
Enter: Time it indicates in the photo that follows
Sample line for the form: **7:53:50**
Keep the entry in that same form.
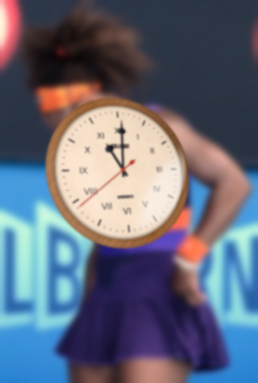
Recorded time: **11:00:39**
